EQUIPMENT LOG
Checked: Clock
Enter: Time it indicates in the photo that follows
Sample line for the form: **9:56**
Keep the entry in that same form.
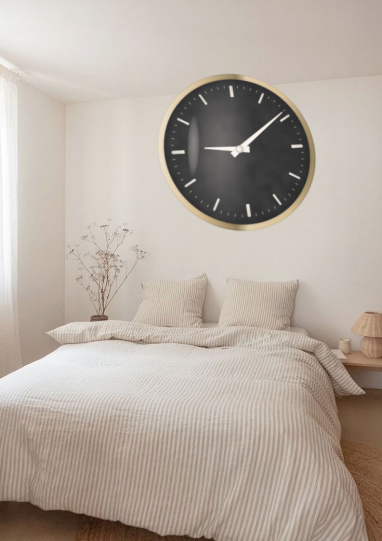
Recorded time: **9:09**
